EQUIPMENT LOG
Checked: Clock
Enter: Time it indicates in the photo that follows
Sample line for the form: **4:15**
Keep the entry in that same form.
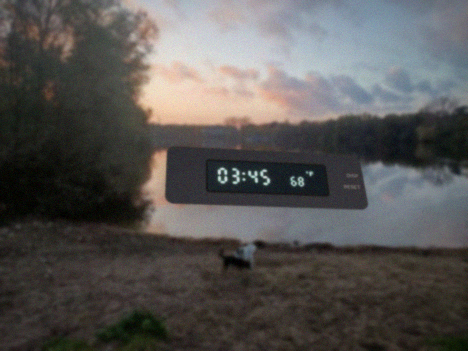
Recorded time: **3:45**
